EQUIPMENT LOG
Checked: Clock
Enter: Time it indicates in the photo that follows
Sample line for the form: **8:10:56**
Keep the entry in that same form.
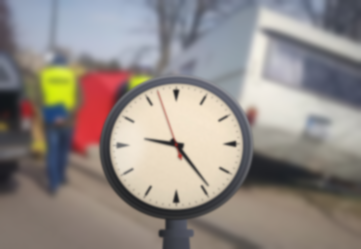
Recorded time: **9:23:57**
